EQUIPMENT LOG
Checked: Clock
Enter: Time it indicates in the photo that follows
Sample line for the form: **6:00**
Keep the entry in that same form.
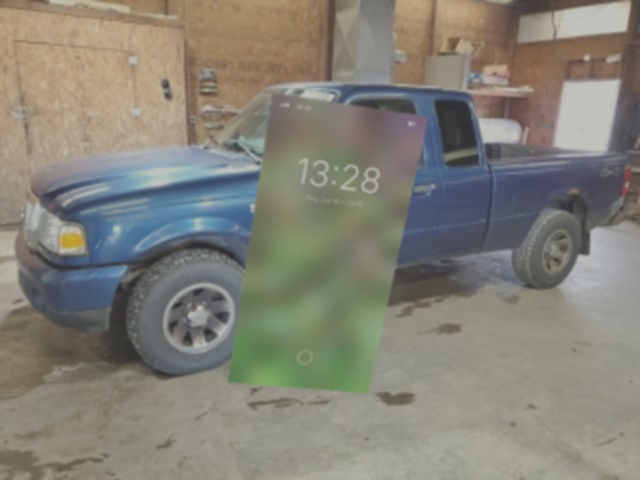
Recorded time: **13:28**
